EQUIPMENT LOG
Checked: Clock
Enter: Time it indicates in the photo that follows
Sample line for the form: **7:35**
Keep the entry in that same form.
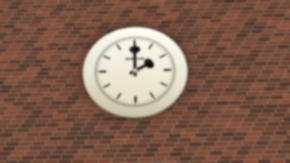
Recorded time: **2:00**
